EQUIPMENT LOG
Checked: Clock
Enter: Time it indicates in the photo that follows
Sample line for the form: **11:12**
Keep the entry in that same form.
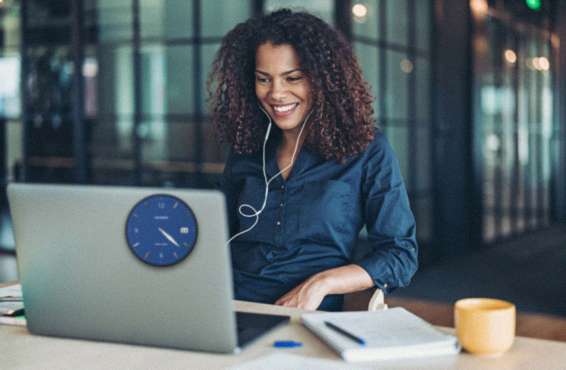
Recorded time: **4:22**
